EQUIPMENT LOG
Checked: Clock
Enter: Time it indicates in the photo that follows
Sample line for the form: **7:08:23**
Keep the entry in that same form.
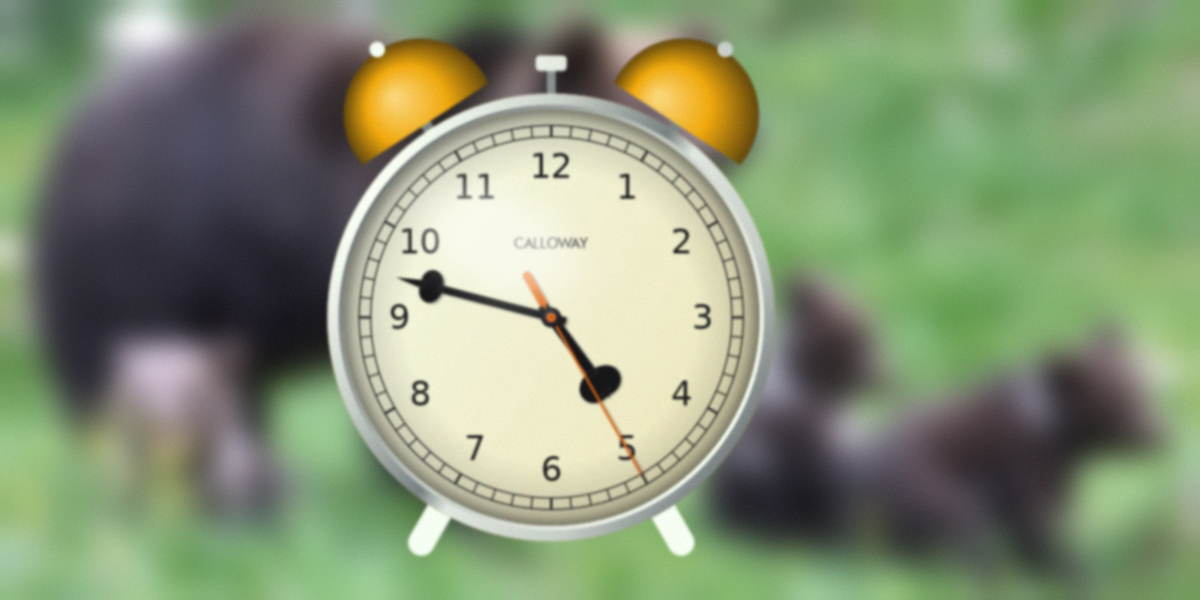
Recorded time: **4:47:25**
